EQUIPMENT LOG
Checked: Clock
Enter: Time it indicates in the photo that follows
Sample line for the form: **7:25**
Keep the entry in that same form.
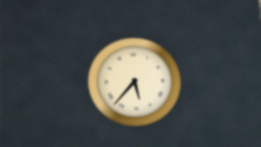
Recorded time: **5:37**
